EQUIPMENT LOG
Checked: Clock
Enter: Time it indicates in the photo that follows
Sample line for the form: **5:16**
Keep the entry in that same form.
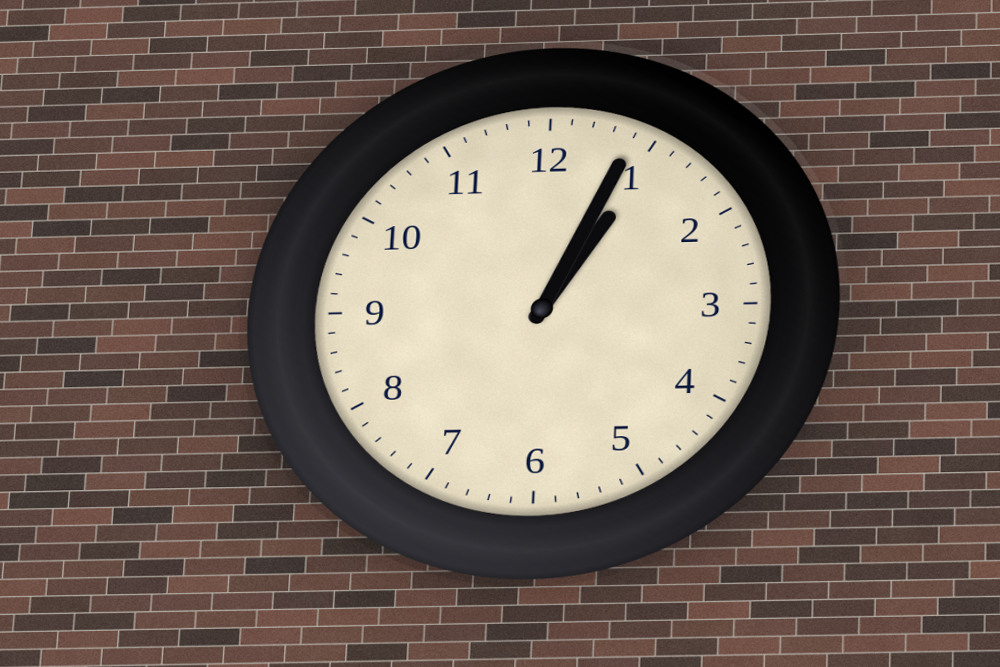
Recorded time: **1:04**
